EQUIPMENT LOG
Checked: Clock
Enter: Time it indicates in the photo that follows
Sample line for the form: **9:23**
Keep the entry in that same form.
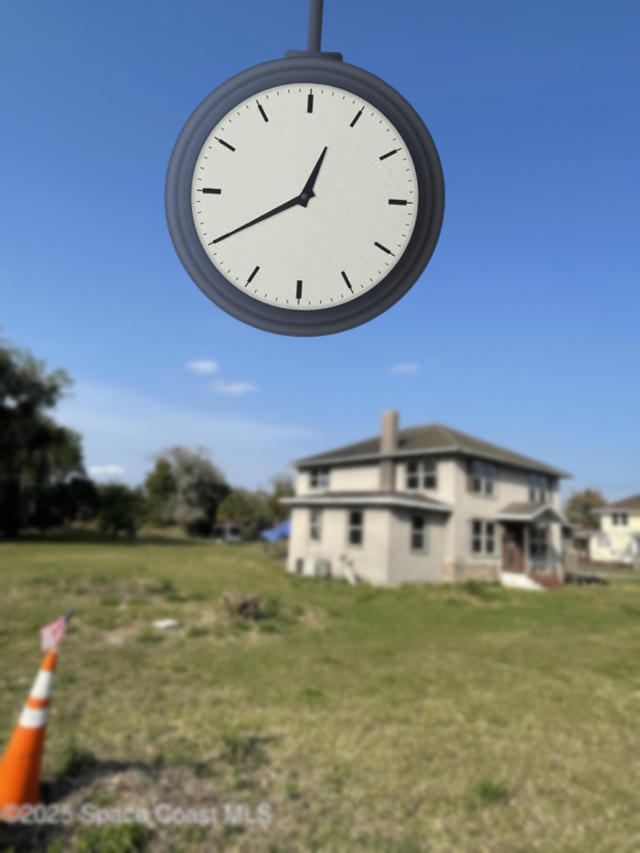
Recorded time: **12:40**
